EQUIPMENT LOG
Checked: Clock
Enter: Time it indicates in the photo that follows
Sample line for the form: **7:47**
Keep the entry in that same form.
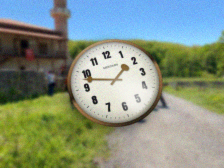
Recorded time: **1:48**
